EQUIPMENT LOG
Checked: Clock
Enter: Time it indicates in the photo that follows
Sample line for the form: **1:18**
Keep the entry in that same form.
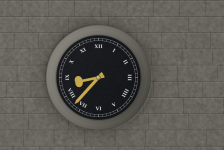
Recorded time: **8:37**
